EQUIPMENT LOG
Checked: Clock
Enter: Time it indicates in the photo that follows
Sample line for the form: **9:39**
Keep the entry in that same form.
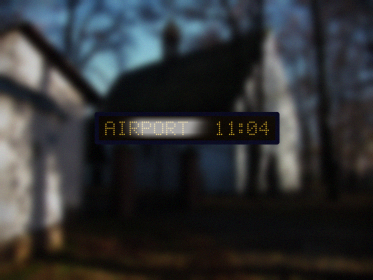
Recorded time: **11:04**
